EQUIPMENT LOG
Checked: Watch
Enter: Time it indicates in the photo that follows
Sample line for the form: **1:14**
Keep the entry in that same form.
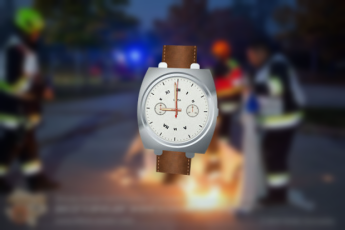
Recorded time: **8:59**
